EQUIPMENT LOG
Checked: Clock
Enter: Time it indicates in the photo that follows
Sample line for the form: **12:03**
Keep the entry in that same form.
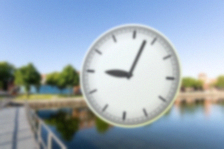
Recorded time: **9:03**
